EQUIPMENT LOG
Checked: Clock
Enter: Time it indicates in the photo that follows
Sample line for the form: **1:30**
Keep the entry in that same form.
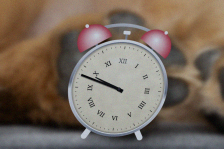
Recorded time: **9:48**
